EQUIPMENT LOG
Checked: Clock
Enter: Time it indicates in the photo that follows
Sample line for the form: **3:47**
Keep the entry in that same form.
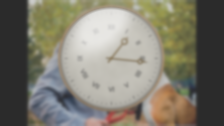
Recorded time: **1:16**
